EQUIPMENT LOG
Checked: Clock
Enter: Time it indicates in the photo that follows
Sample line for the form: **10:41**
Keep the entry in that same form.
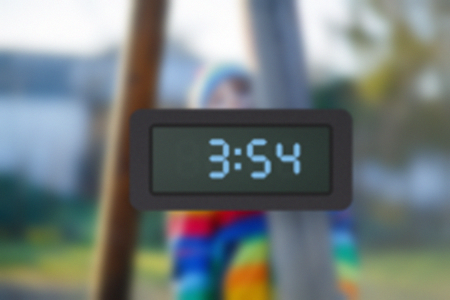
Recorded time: **3:54**
